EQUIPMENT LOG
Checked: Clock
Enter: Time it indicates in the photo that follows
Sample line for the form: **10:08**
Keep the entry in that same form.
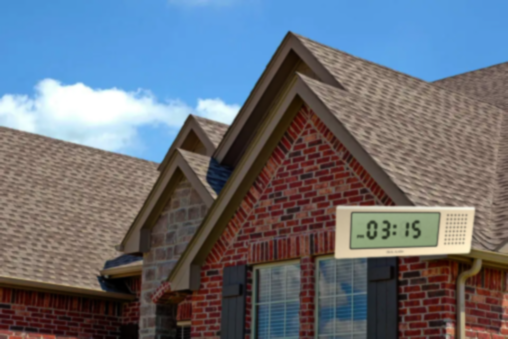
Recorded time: **3:15**
